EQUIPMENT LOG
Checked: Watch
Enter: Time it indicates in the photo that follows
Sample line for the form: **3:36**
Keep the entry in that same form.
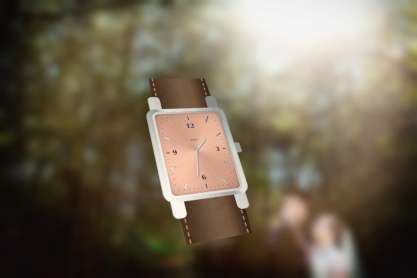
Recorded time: **1:32**
